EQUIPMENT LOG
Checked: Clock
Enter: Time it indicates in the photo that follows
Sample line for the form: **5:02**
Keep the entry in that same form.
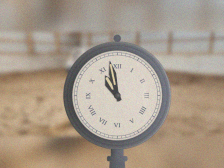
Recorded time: **10:58**
